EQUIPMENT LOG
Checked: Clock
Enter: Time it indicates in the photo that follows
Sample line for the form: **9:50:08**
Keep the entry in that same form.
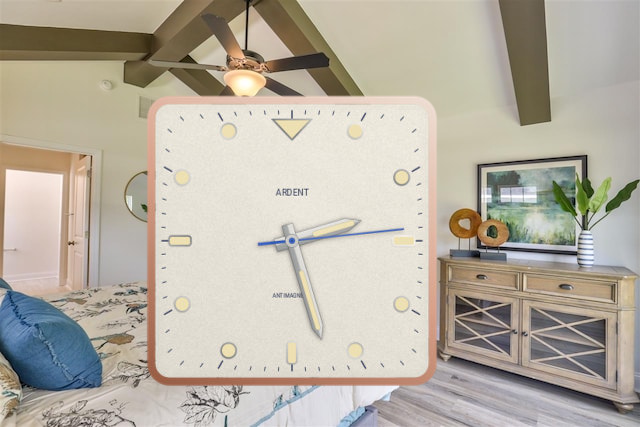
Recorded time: **2:27:14**
